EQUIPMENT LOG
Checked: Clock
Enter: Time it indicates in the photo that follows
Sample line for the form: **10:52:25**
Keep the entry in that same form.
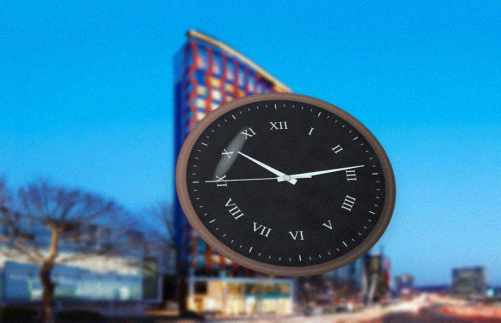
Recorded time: **10:13:45**
